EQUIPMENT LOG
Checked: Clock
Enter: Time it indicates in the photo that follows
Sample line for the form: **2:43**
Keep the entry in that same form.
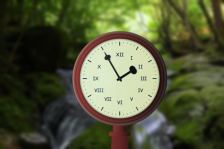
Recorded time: **1:55**
